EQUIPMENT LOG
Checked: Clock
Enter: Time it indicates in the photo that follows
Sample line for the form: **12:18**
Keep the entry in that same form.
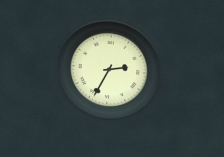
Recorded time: **2:34**
